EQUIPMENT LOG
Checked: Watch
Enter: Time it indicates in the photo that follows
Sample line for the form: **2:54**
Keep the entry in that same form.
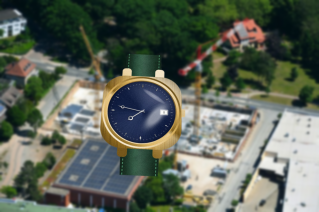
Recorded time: **7:47**
